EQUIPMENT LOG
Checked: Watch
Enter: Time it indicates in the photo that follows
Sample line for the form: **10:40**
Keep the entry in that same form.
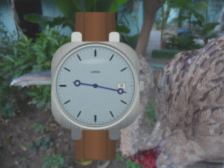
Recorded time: **9:17**
